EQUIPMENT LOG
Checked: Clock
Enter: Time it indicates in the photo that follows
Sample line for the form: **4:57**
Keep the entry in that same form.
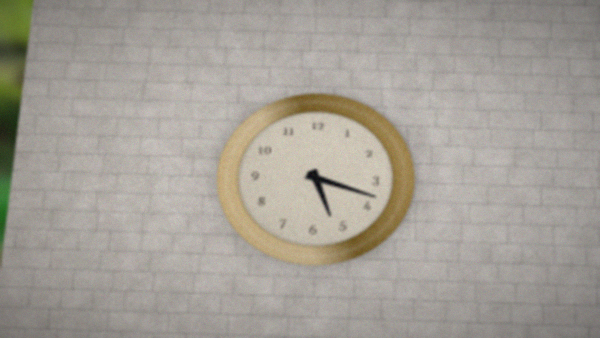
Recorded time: **5:18**
